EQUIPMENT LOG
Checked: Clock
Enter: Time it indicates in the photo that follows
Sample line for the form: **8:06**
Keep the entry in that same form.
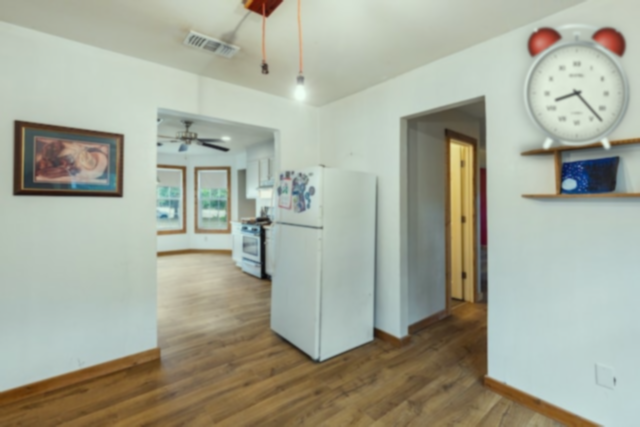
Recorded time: **8:23**
